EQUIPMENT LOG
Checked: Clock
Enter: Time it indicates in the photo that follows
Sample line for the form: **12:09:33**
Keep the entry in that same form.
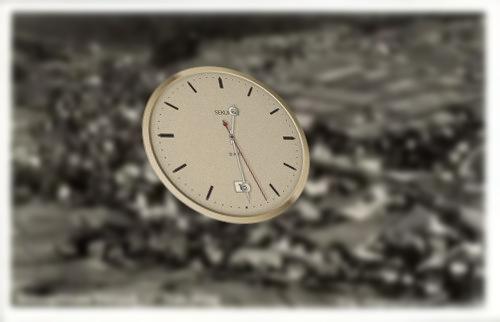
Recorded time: **12:29:27**
